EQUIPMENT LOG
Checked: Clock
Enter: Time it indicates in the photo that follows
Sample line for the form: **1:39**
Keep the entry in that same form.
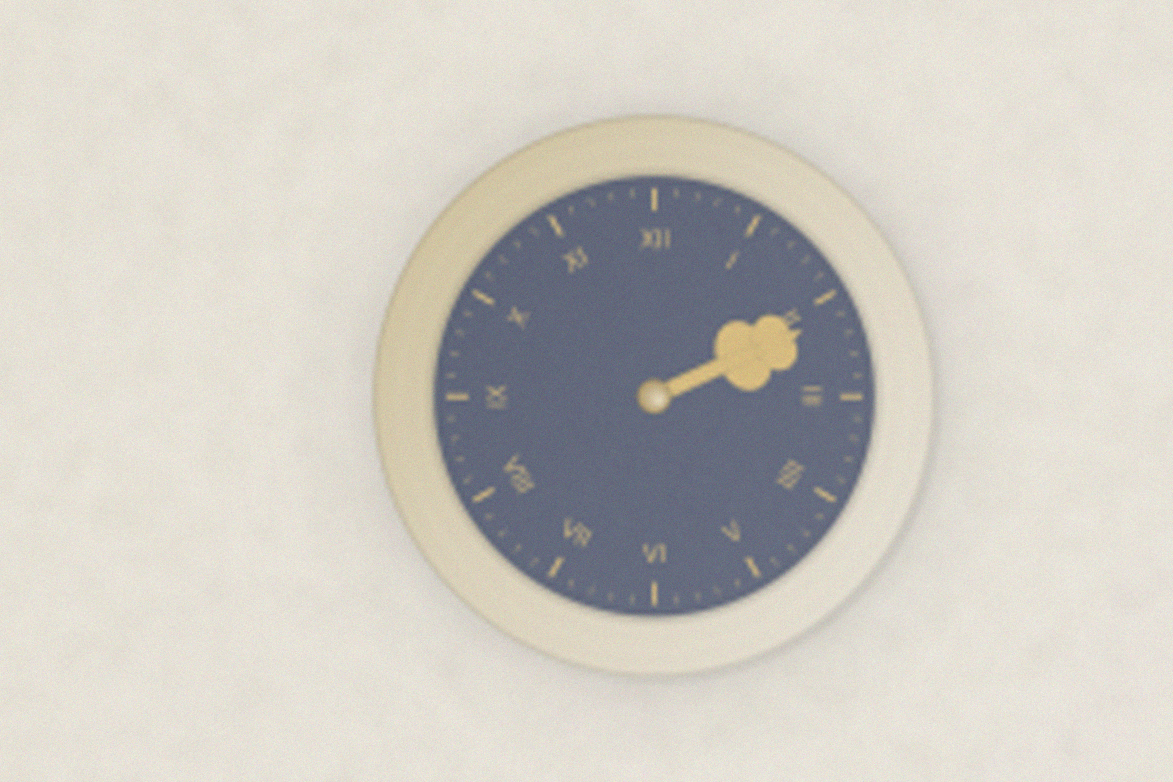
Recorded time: **2:11**
